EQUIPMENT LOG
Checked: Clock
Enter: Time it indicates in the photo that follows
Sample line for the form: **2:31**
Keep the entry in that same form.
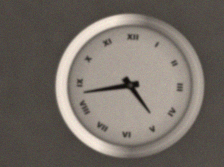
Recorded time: **4:43**
